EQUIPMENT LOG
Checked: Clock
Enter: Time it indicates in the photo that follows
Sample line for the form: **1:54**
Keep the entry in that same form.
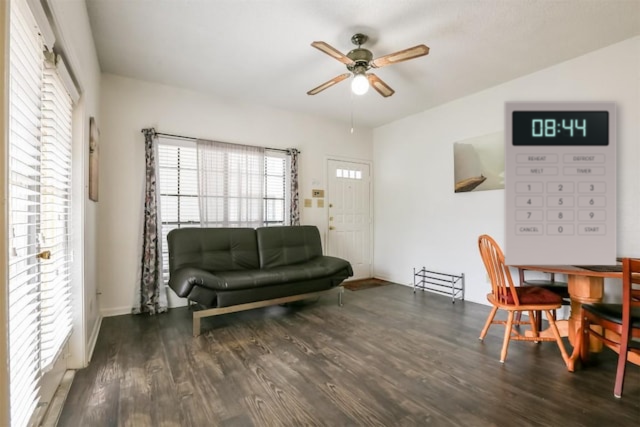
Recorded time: **8:44**
